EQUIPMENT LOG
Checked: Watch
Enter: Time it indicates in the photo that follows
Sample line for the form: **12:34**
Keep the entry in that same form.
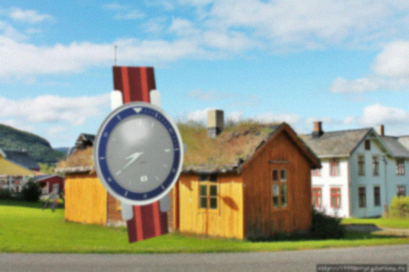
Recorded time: **8:40**
